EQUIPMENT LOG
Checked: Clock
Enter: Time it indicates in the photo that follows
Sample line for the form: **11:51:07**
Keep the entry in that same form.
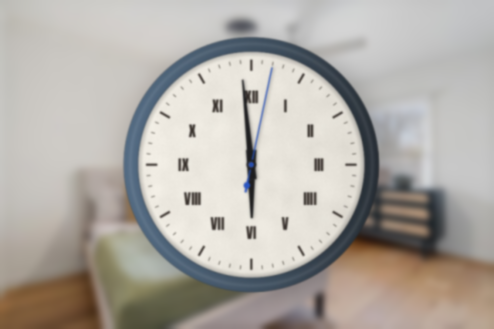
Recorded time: **5:59:02**
